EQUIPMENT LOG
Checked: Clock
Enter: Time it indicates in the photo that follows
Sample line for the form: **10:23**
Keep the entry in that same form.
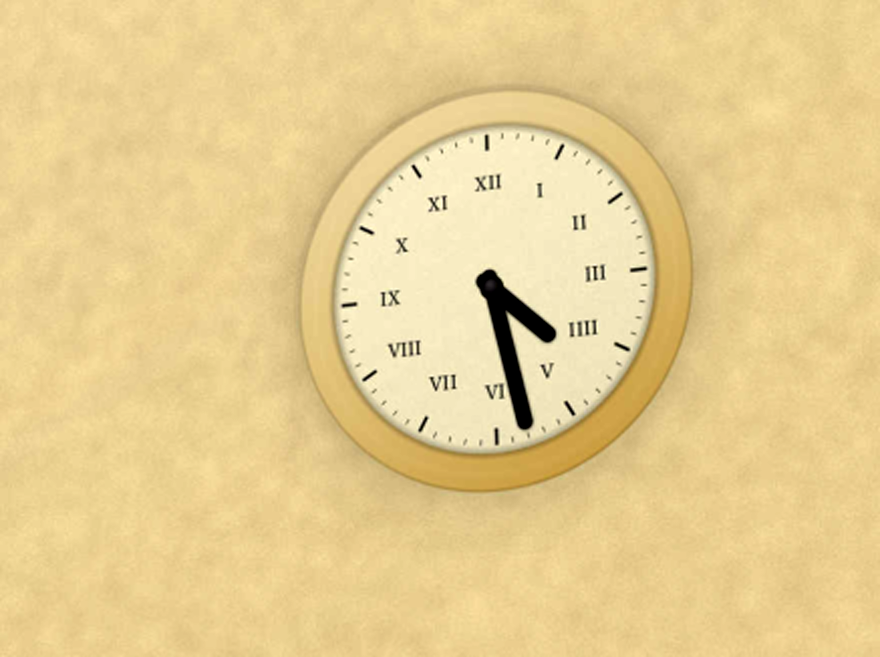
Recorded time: **4:28**
